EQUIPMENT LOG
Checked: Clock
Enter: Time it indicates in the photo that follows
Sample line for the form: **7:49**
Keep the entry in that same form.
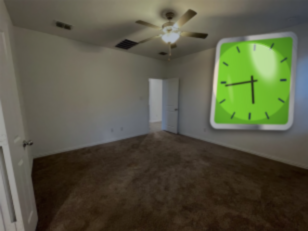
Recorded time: **5:44**
